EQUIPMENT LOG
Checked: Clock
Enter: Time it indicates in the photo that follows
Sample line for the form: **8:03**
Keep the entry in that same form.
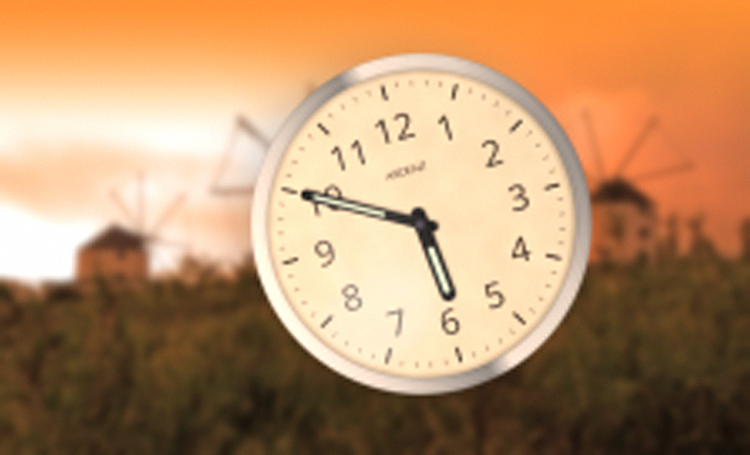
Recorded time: **5:50**
